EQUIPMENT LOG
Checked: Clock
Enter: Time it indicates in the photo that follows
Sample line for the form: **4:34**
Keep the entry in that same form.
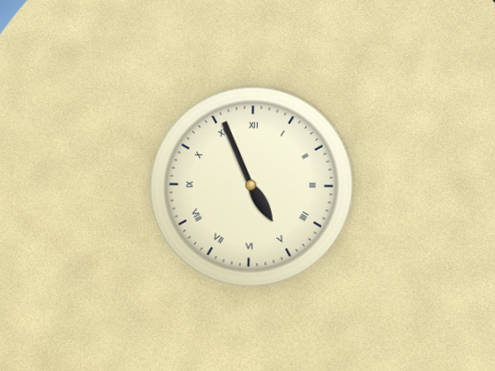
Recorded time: **4:56**
